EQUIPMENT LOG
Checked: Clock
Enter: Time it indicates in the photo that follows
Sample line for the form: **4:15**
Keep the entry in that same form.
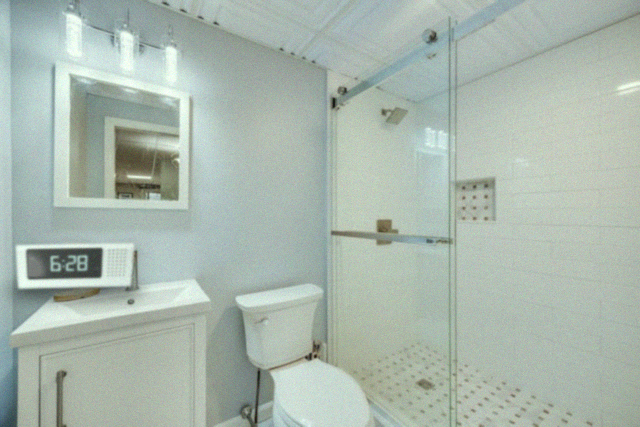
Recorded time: **6:28**
